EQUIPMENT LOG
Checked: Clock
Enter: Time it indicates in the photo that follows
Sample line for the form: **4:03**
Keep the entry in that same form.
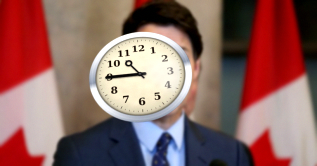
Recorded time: **10:45**
